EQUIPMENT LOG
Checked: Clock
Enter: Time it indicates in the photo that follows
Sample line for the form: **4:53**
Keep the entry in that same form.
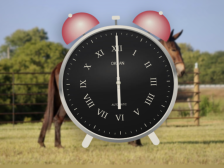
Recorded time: **6:00**
